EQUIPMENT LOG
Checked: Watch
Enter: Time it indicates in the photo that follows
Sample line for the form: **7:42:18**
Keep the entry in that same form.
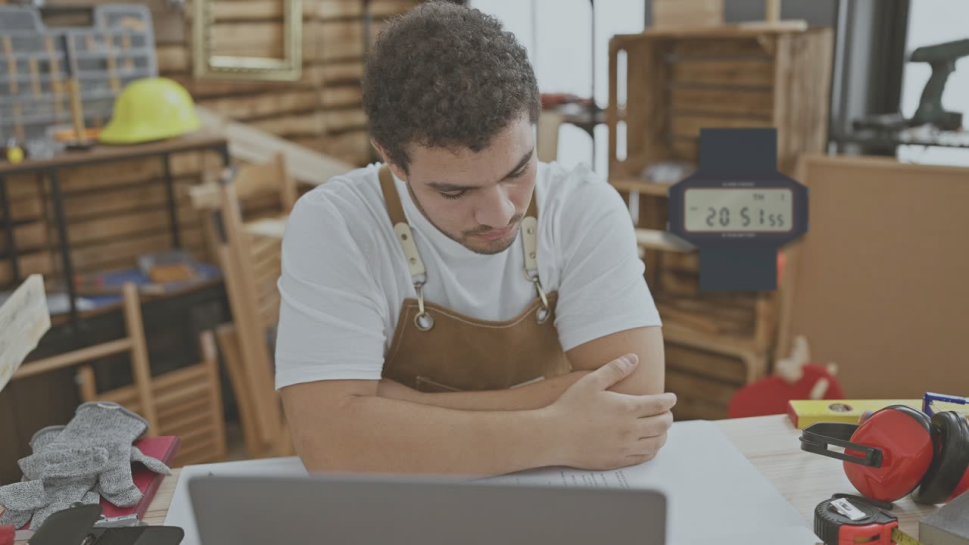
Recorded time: **20:51:55**
